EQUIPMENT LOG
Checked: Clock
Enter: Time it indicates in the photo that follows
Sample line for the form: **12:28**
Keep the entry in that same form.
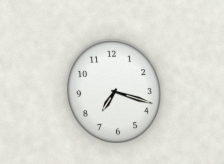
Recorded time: **7:18**
